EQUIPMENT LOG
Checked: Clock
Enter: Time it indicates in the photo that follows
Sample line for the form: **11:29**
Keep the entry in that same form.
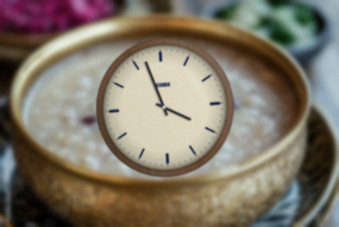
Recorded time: **3:57**
